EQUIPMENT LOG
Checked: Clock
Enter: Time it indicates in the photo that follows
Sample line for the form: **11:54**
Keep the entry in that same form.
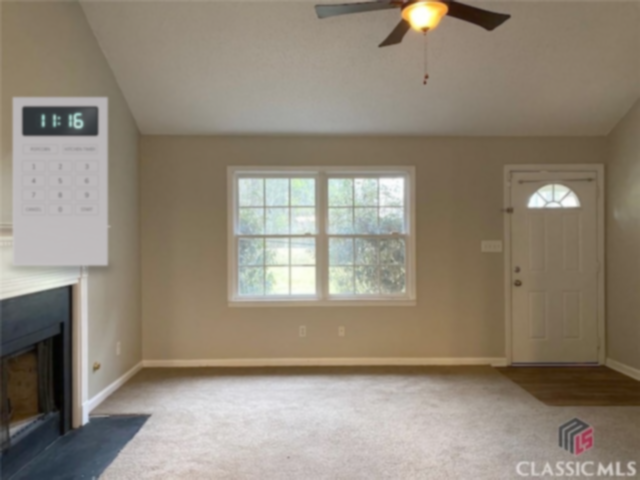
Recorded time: **11:16**
